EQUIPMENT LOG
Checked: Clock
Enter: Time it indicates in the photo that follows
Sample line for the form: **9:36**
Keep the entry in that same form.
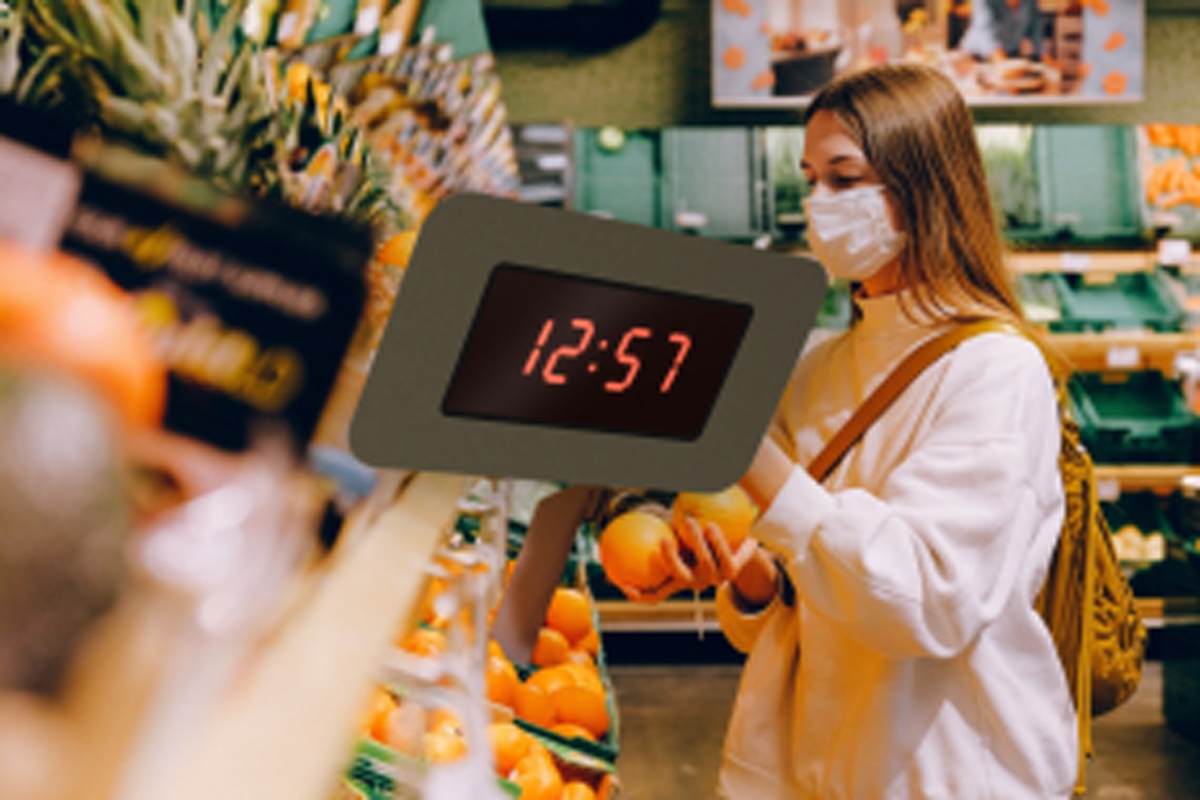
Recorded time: **12:57**
